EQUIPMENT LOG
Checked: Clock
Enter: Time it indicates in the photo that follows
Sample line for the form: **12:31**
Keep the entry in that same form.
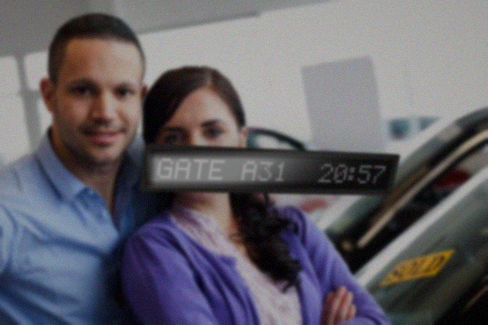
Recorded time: **20:57**
